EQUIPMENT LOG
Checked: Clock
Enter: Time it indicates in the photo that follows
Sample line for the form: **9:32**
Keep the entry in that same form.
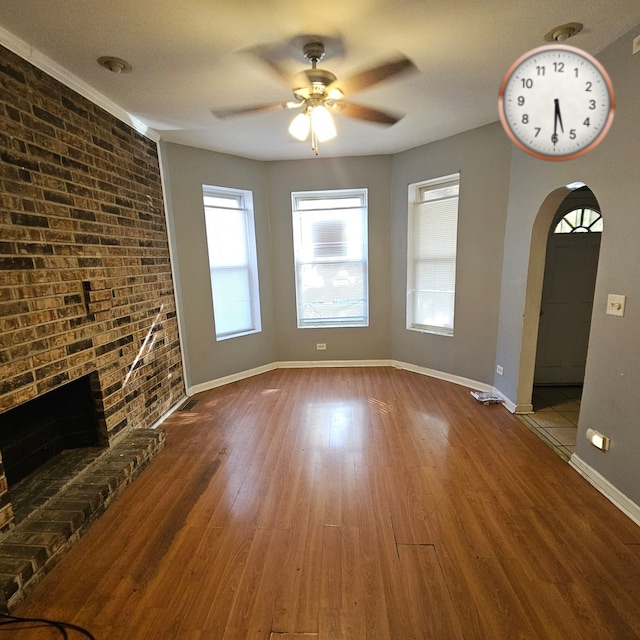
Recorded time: **5:30**
